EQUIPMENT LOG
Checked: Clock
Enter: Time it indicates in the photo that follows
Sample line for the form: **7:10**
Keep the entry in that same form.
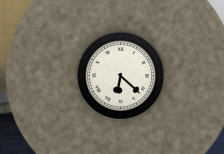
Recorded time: **6:22**
